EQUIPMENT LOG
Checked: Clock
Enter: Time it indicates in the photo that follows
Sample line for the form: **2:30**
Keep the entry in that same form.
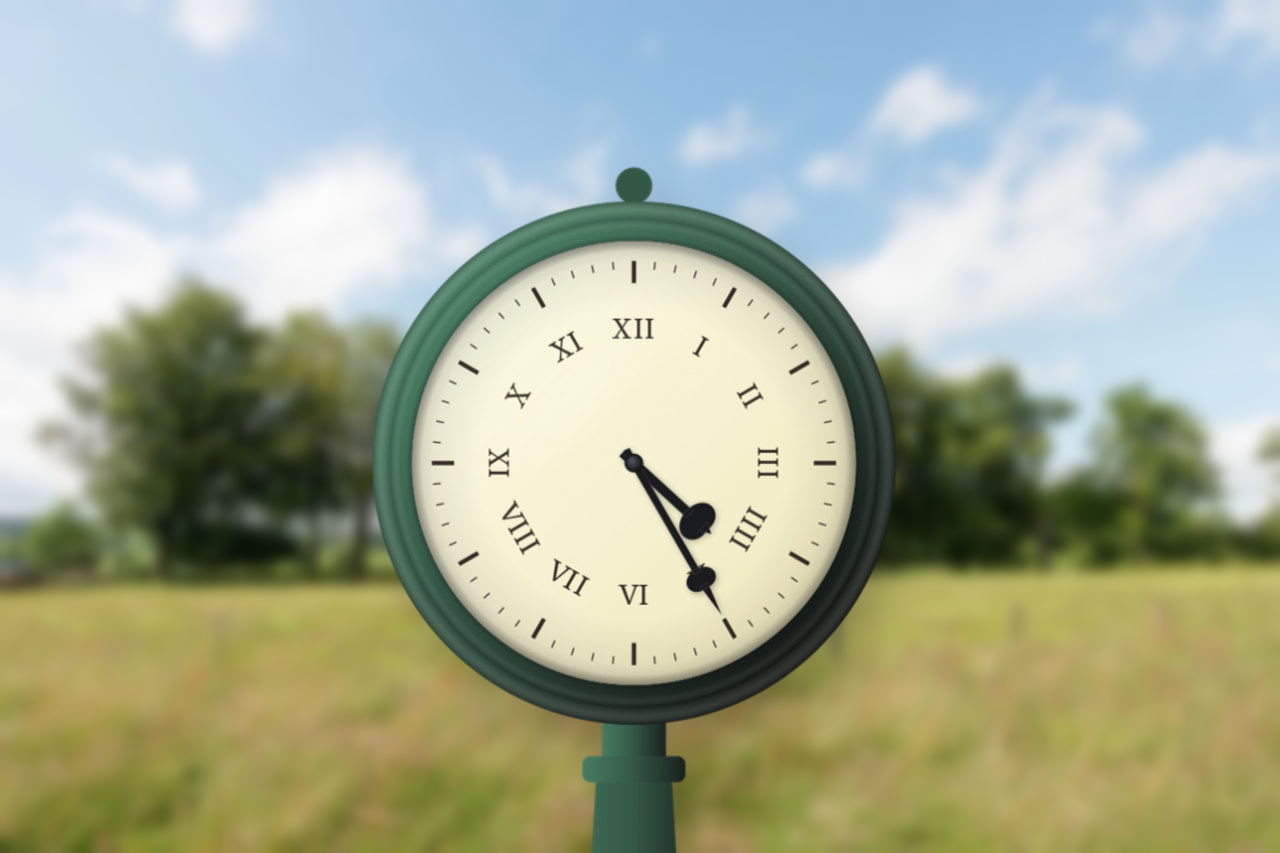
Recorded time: **4:25**
